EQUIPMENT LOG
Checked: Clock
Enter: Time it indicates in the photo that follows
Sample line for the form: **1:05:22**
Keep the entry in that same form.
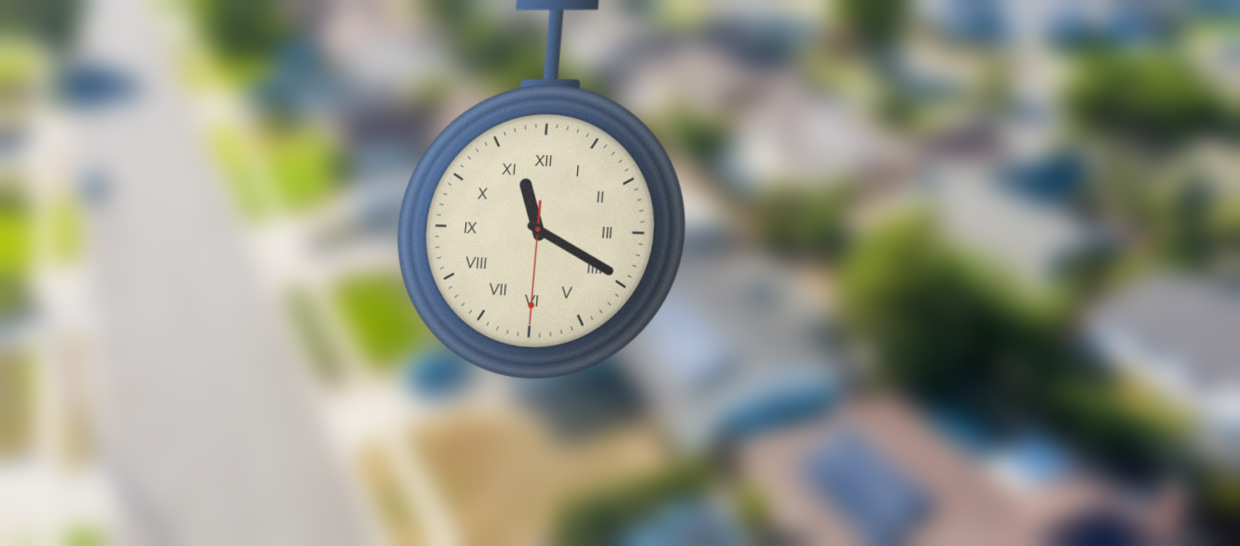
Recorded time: **11:19:30**
